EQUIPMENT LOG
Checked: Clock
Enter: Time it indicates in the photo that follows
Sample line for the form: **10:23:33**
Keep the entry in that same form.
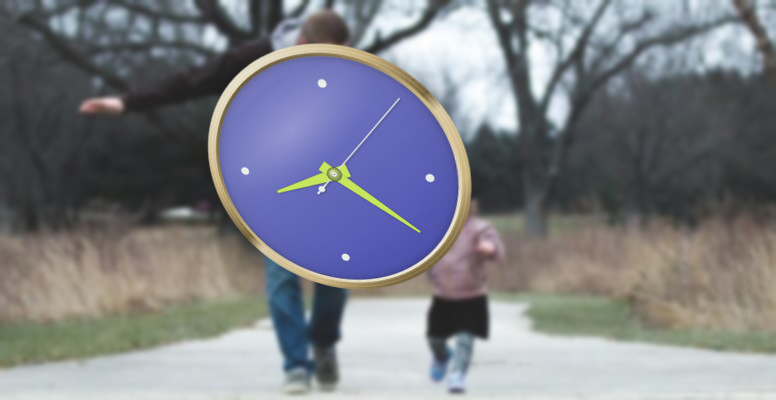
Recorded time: **8:21:07**
